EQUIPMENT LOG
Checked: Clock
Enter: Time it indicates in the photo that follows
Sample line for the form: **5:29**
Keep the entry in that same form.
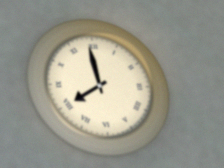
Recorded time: **7:59**
